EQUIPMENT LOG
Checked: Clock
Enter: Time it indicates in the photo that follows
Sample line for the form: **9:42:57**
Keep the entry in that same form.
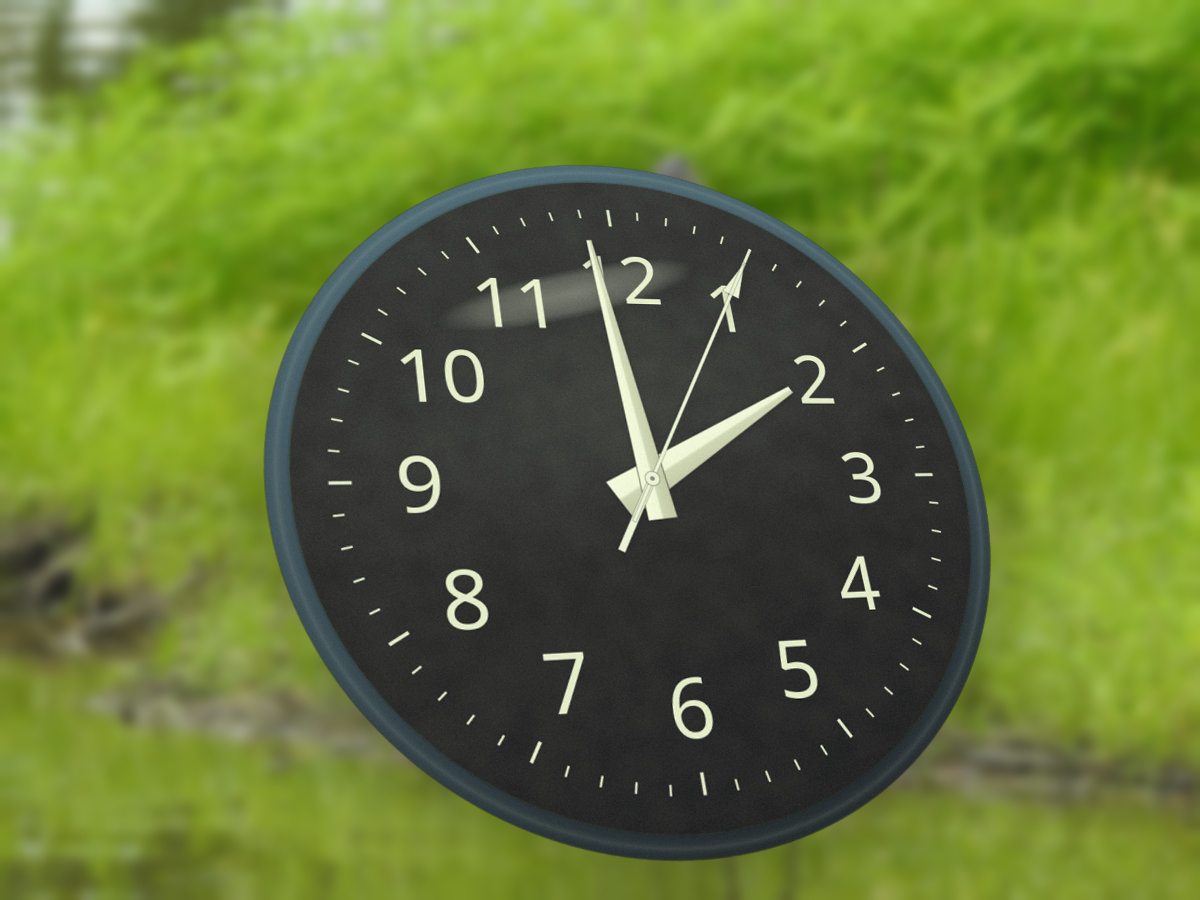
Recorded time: **1:59:05**
